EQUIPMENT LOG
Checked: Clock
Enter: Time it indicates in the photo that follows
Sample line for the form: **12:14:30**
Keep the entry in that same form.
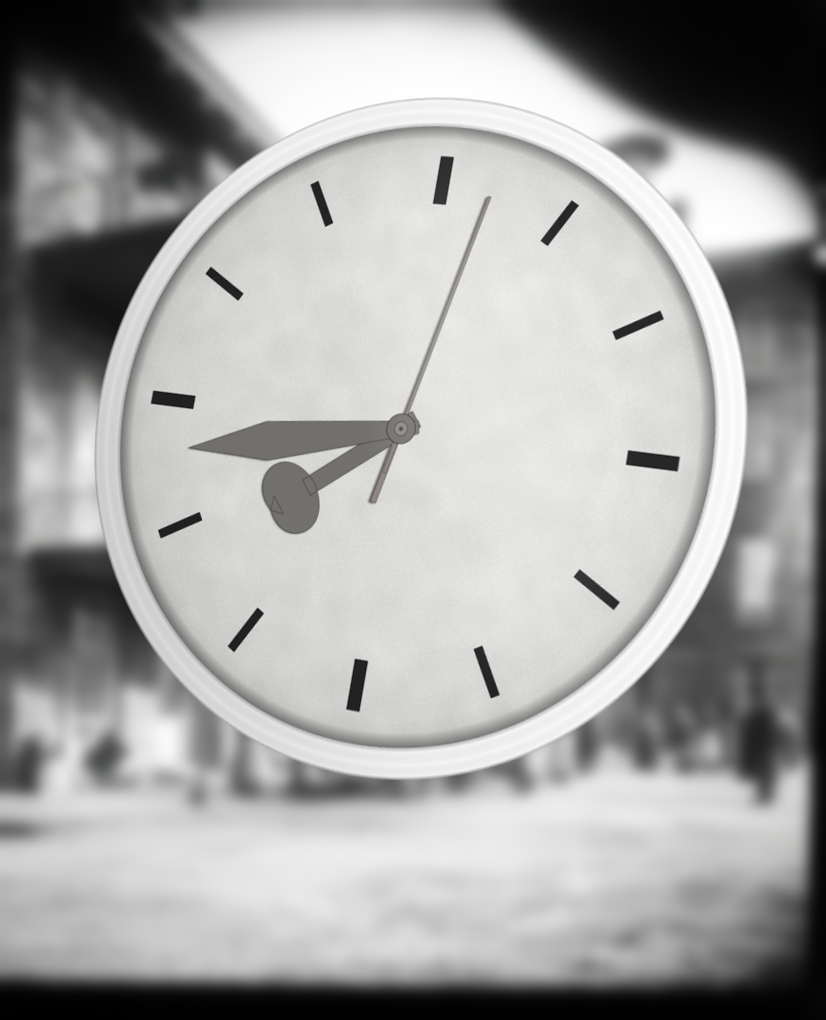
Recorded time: **7:43:02**
